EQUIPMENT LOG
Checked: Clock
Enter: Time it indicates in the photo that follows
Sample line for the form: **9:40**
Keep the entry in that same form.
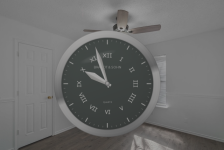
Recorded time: **9:57**
